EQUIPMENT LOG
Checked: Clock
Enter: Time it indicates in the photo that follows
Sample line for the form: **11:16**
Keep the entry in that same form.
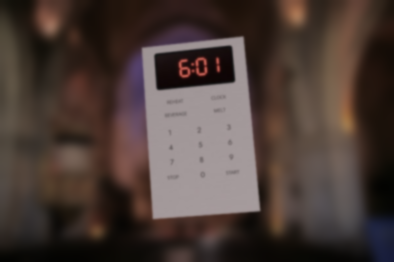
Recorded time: **6:01**
